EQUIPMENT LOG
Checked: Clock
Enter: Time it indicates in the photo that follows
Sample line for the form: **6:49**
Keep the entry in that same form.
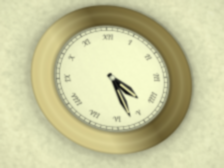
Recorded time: **4:27**
